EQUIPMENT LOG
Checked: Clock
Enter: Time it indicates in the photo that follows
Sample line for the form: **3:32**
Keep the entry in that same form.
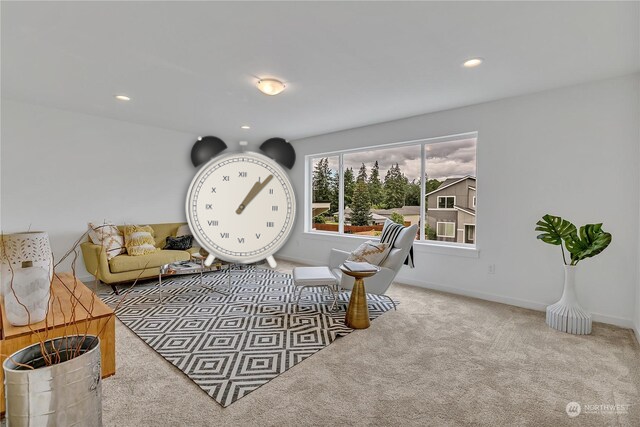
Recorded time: **1:07**
